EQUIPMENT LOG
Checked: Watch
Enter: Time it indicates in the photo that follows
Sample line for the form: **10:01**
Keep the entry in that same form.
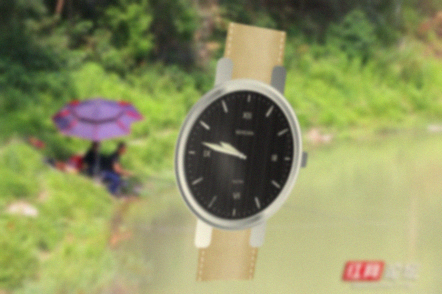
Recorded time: **9:47**
